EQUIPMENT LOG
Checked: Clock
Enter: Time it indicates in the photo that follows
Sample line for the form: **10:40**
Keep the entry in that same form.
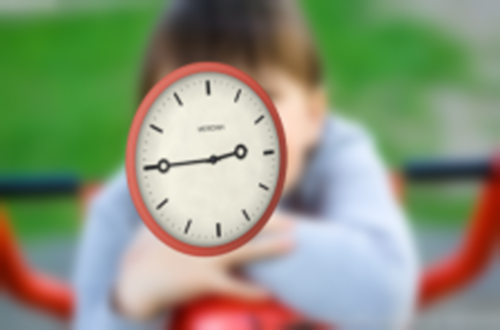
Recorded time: **2:45**
